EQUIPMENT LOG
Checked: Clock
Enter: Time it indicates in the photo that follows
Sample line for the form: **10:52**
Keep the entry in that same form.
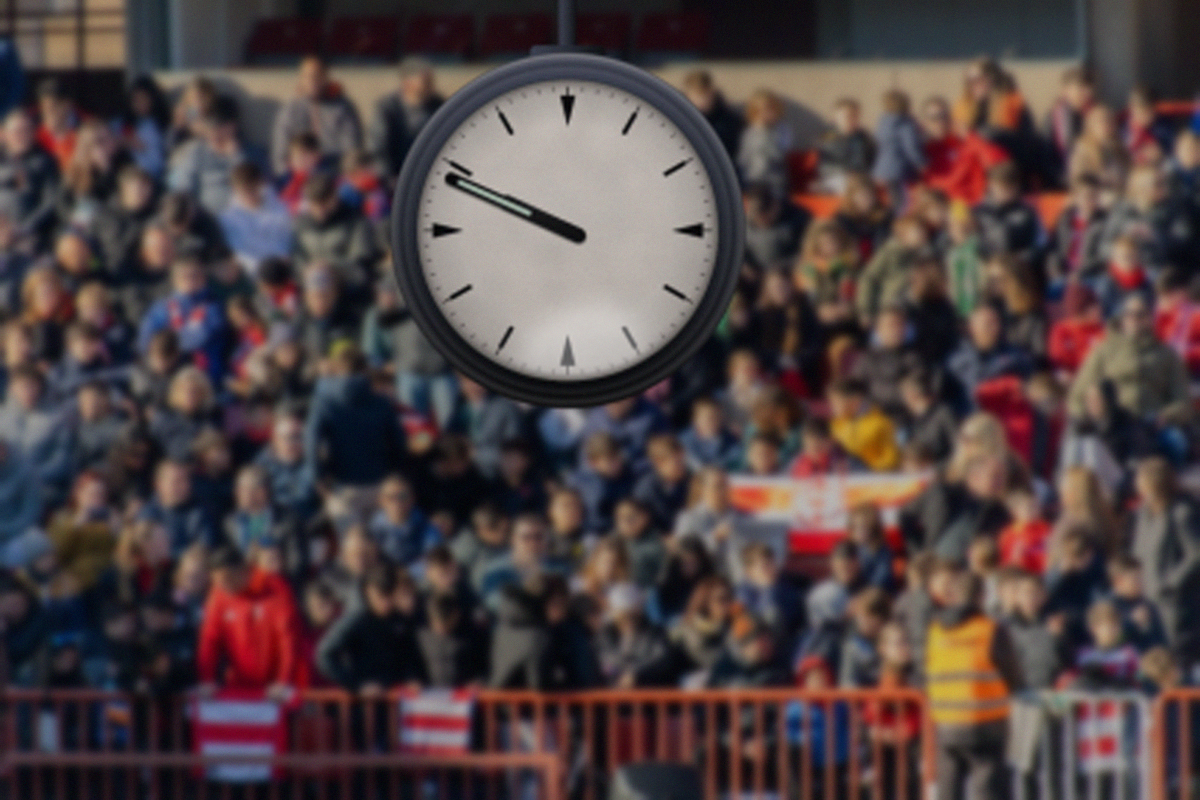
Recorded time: **9:49**
